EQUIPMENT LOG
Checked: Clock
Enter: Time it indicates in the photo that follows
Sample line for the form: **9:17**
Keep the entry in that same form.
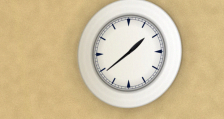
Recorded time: **1:39**
